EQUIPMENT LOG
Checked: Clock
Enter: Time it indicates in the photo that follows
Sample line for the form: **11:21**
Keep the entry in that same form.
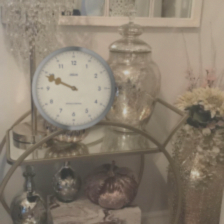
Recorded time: **9:49**
